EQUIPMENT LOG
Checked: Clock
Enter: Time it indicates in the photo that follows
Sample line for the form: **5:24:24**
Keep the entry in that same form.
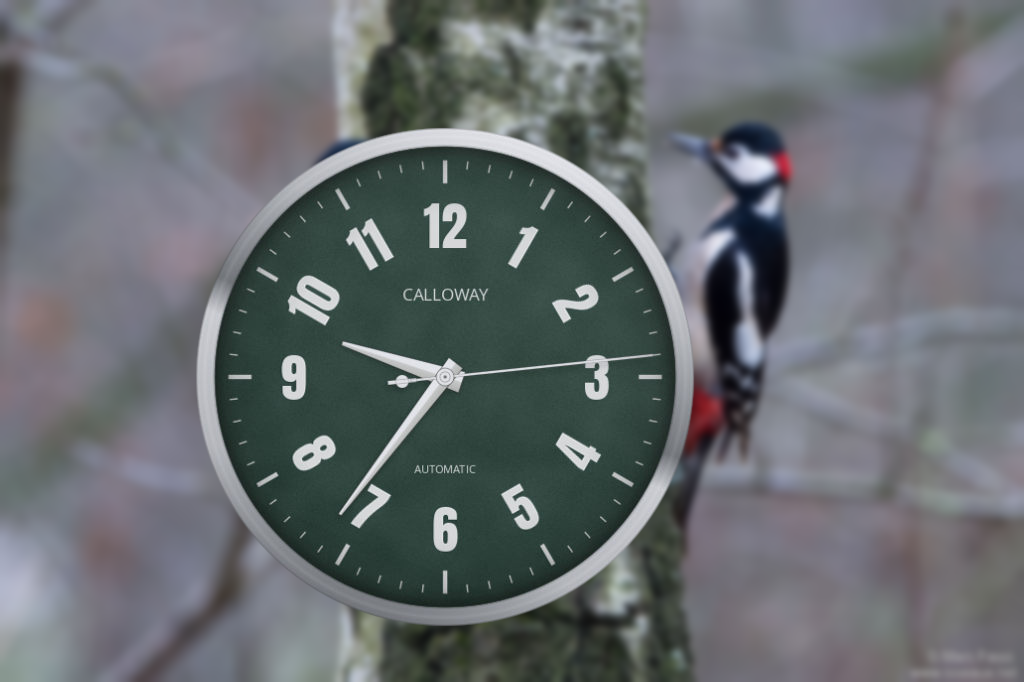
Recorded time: **9:36:14**
